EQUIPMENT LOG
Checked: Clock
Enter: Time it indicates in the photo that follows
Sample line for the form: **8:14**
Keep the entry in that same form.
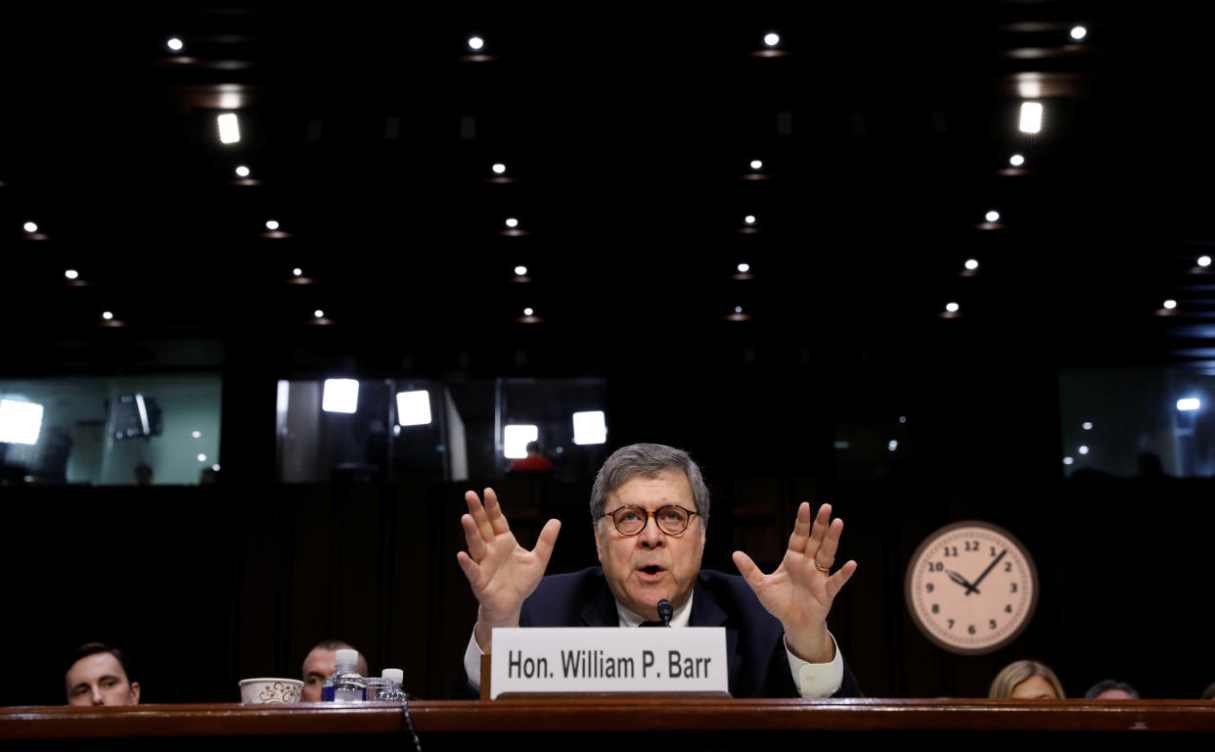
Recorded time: **10:07**
